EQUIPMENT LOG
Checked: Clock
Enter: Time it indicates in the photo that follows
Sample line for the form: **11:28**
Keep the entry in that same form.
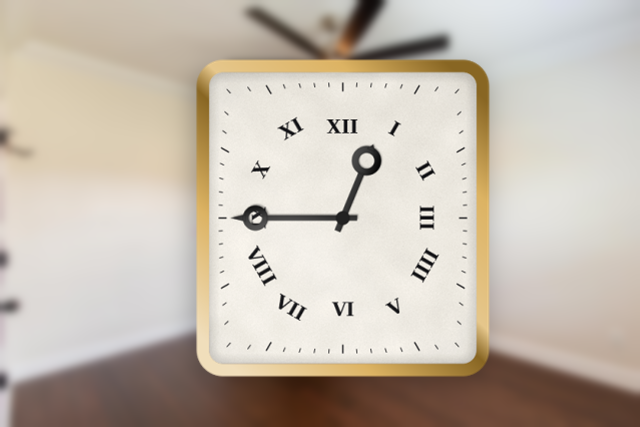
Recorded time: **12:45**
